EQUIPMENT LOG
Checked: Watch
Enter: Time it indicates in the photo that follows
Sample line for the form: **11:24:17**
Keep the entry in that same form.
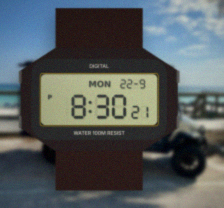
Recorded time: **8:30:21**
